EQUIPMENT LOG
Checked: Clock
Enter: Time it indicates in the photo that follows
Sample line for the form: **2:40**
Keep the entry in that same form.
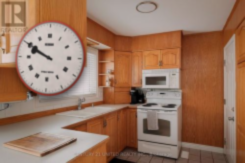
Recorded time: **9:50**
